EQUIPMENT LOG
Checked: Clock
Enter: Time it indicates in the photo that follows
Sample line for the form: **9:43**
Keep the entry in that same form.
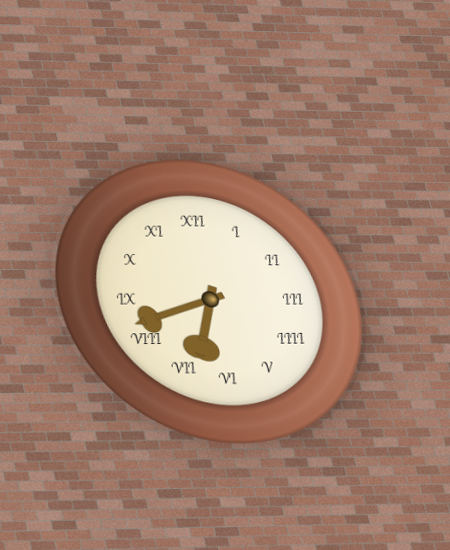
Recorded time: **6:42**
